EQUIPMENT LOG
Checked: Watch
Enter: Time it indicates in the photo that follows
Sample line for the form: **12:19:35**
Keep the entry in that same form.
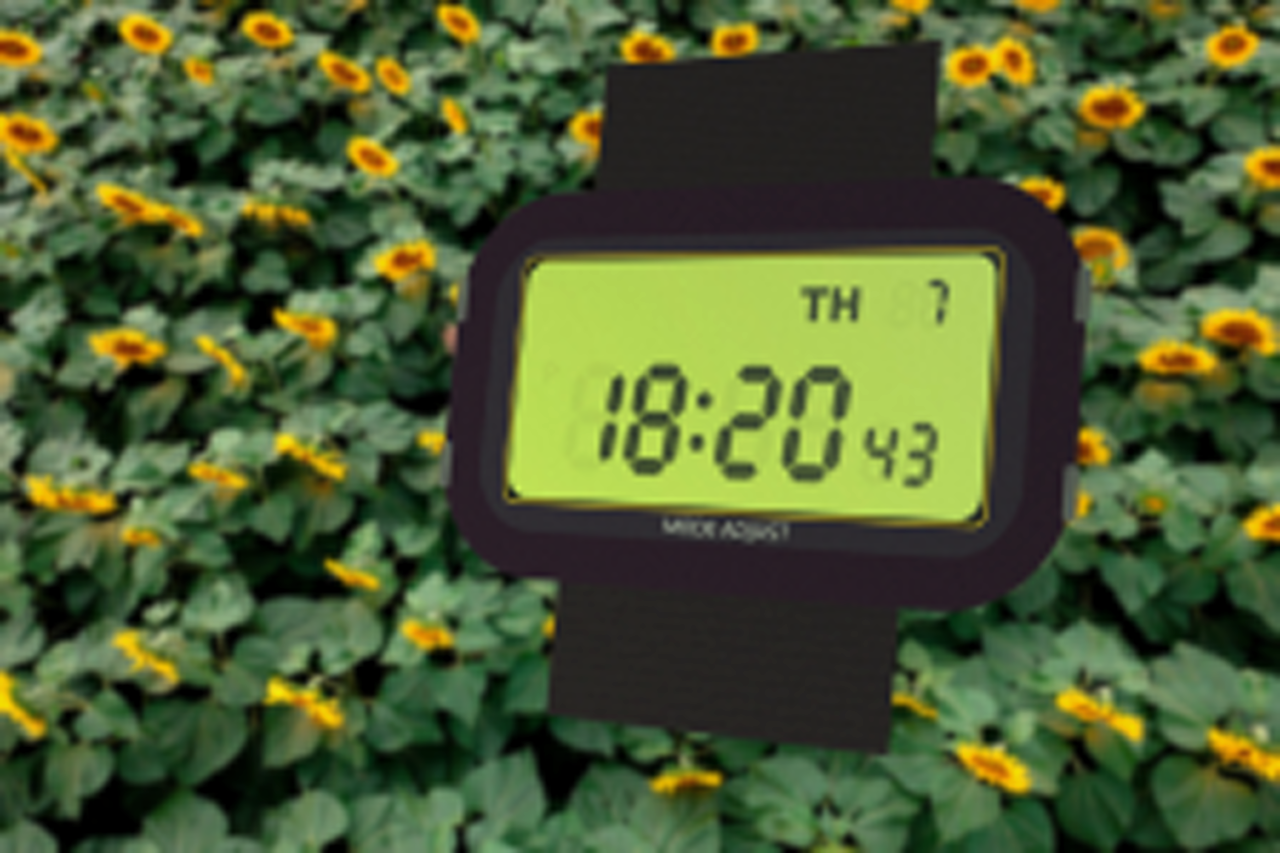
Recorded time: **18:20:43**
